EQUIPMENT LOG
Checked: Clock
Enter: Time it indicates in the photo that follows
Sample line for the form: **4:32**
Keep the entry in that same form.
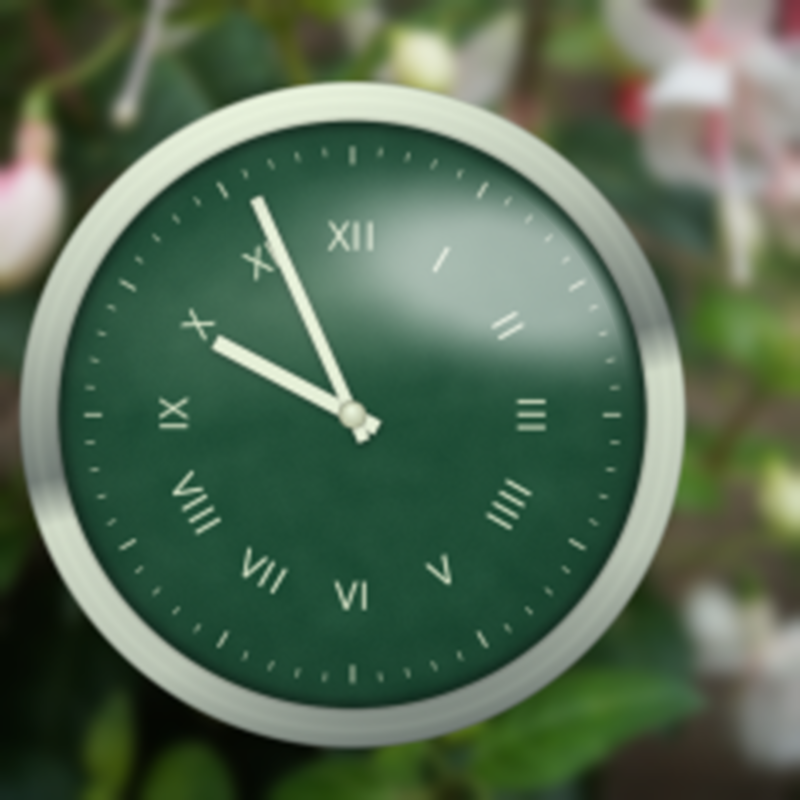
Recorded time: **9:56**
